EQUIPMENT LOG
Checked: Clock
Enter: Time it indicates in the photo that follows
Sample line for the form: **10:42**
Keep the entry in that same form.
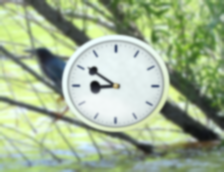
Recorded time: **8:51**
